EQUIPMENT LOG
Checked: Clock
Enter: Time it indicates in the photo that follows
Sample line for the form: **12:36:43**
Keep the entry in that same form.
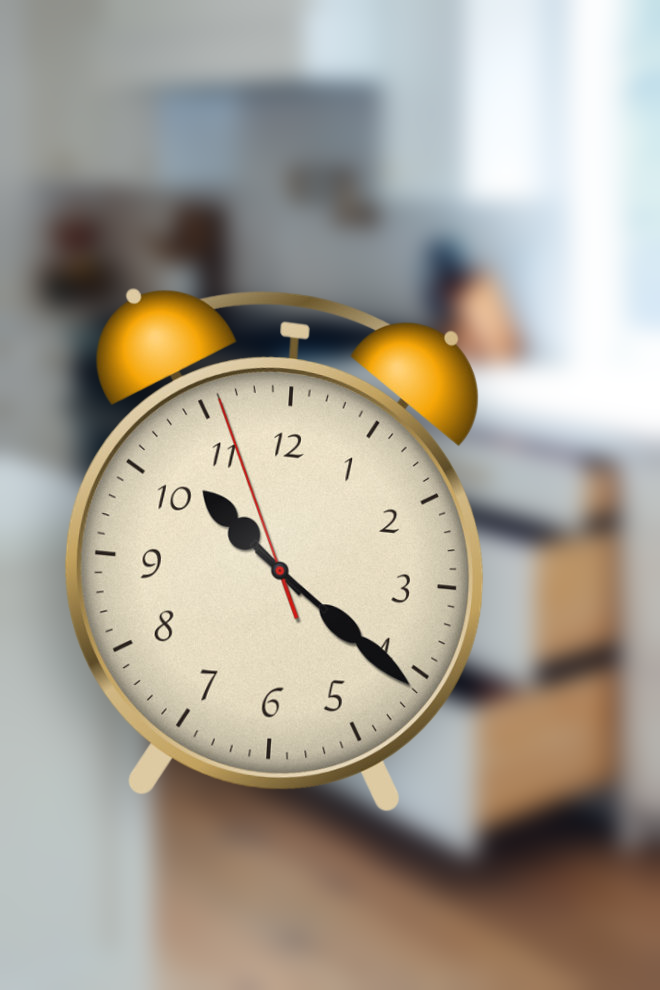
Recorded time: **10:20:56**
